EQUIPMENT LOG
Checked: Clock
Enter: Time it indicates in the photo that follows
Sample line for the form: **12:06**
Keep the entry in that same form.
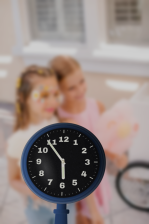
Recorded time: **5:54**
